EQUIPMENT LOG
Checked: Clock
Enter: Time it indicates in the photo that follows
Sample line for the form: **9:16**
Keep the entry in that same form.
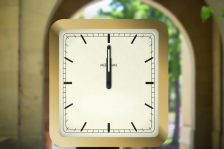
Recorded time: **12:00**
